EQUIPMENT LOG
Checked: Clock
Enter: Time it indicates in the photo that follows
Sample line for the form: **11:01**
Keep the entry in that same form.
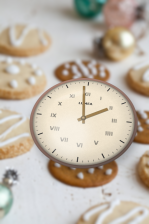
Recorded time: **1:59**
